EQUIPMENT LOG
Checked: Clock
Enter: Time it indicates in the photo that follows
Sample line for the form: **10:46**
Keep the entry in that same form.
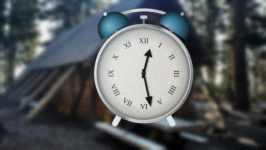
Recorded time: **12:28**
